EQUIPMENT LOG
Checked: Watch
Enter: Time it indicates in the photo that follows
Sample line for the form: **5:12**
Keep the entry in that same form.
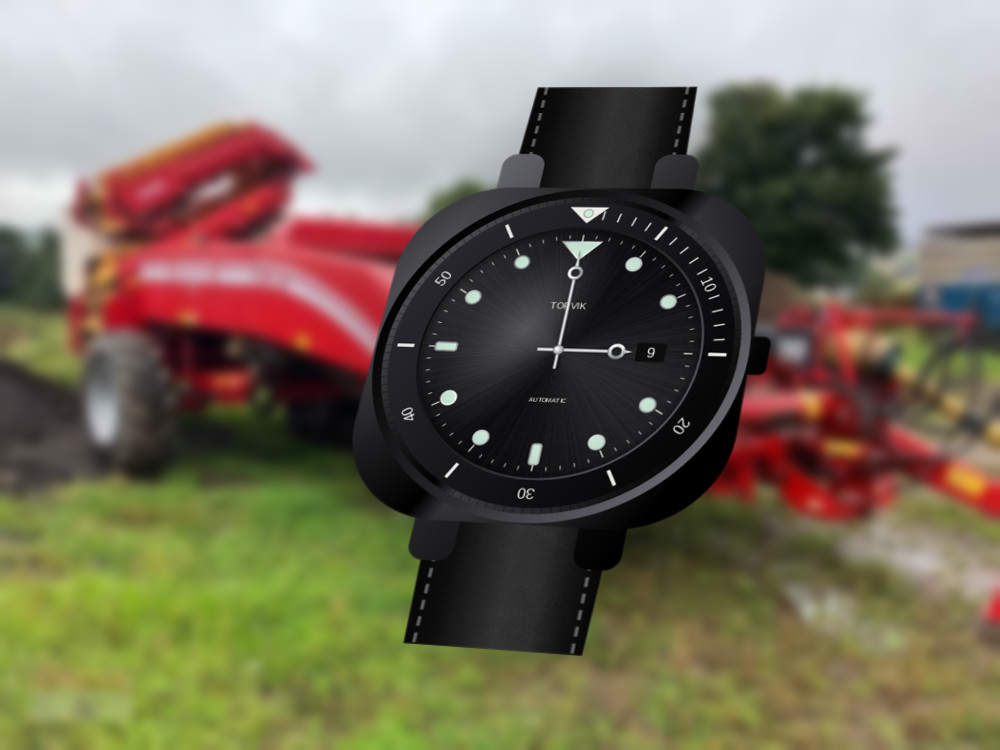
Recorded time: **3:00**
